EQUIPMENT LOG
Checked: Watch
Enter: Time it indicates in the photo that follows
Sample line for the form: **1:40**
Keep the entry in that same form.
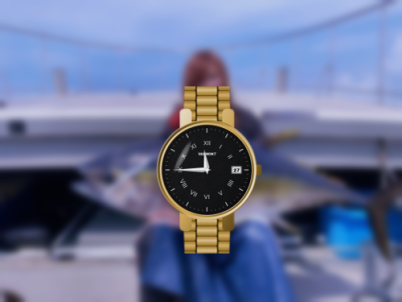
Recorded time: **11:45**
